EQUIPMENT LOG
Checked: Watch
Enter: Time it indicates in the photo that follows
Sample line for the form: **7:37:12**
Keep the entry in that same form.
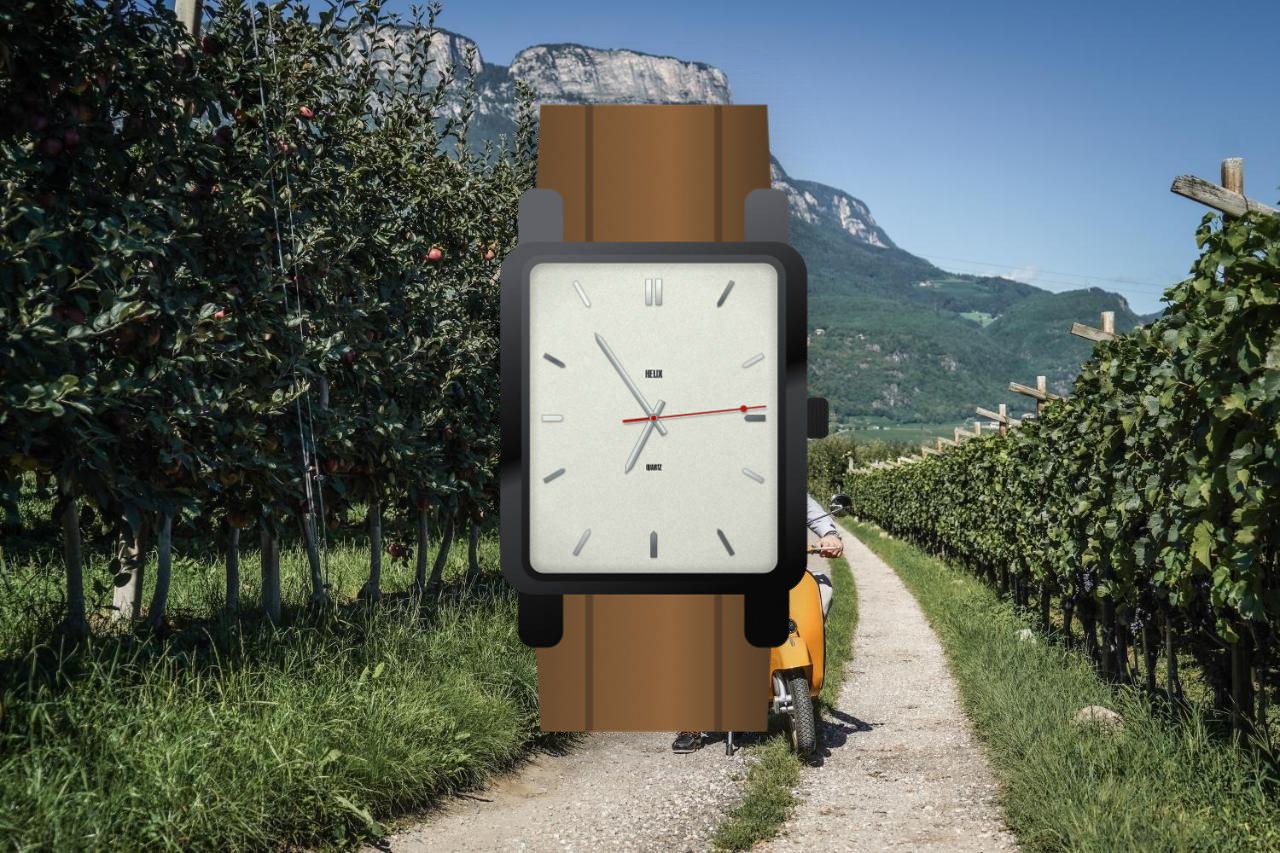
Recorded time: **6:54:14**
